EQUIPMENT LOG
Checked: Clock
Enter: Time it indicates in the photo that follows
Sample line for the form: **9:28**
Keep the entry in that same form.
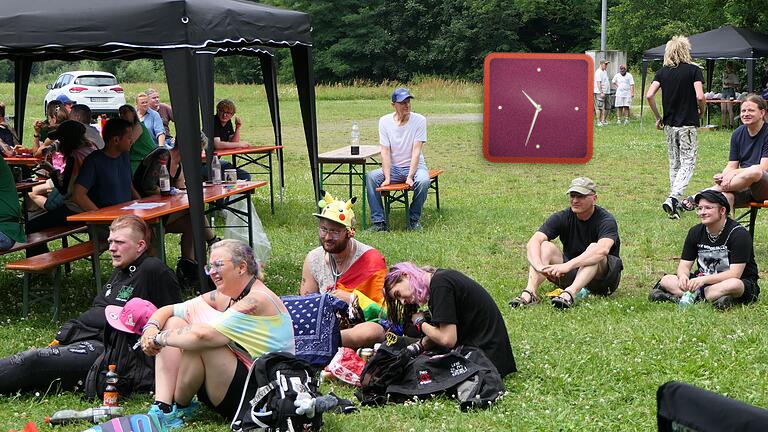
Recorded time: **10:33**
